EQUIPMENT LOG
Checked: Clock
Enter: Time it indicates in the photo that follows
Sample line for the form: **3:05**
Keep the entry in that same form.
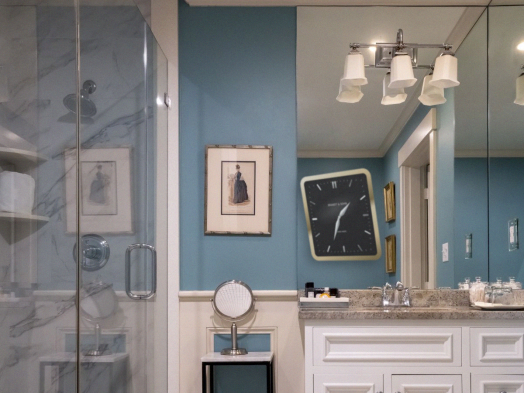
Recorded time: **1:34**
